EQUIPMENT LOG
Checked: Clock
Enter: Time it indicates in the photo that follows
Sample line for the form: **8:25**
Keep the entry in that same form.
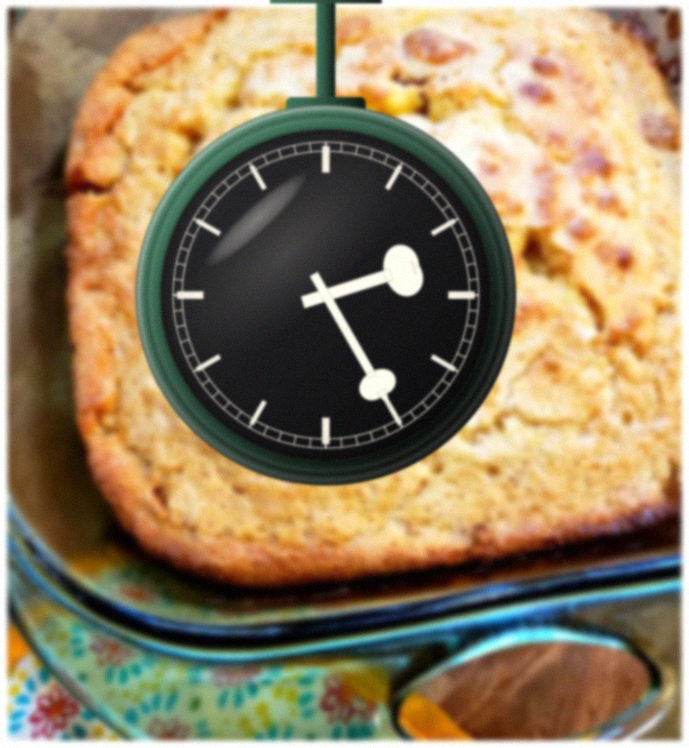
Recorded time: **2:25**
